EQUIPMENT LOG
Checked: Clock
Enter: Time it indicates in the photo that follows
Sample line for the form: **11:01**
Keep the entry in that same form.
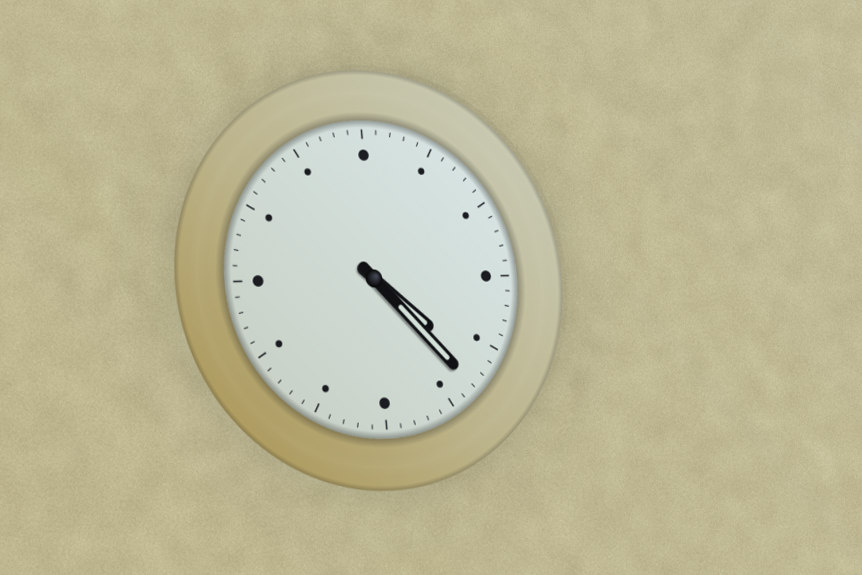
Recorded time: **4:23**
